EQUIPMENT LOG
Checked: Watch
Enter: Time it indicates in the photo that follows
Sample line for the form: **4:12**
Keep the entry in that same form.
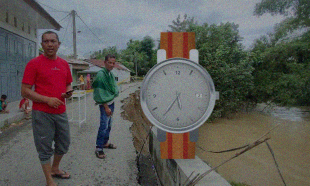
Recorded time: **5:36**
